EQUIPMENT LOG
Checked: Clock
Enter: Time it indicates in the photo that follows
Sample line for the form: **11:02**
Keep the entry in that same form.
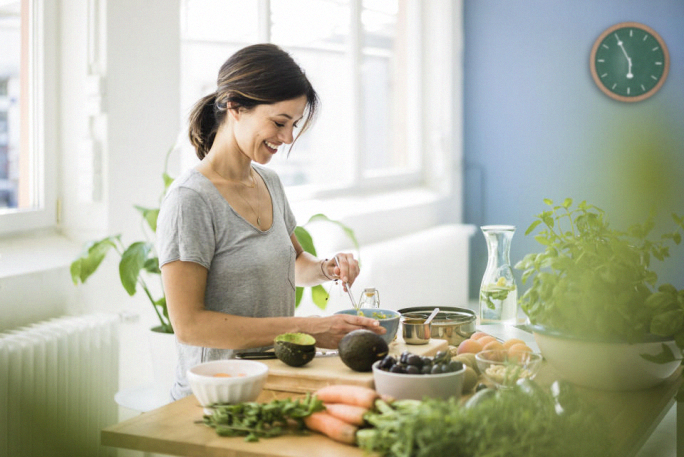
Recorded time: **5:55**
